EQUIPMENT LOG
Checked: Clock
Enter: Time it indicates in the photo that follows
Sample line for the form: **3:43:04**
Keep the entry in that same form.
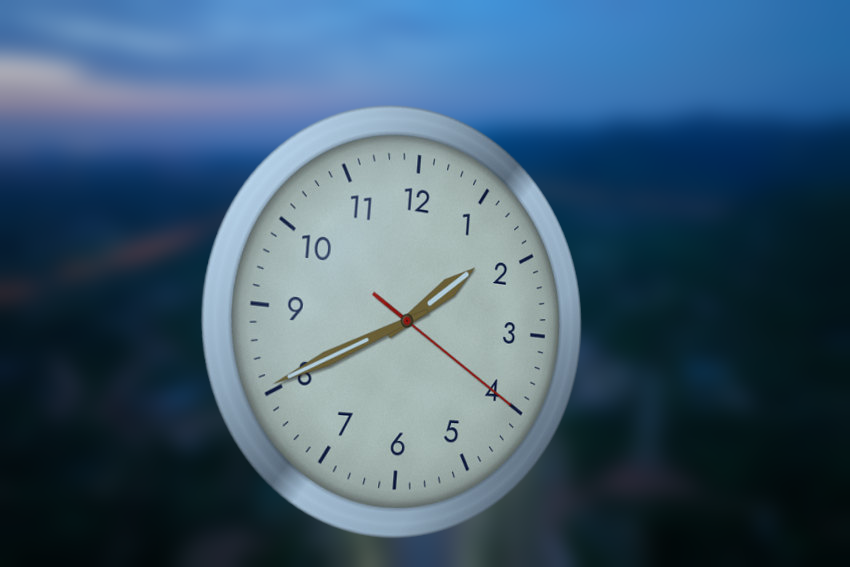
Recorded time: **1:40:20**
